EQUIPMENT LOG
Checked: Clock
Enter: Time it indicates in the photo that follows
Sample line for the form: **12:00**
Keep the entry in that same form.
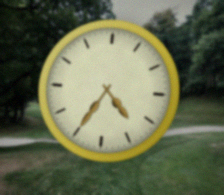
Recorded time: **4:35**
